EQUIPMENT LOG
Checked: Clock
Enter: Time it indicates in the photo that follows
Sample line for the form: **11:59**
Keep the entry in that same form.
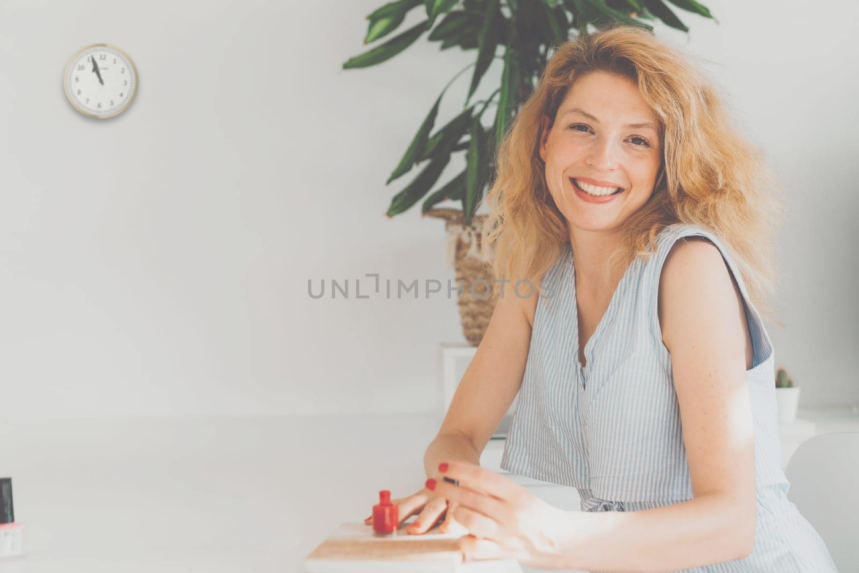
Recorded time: **10:56**
